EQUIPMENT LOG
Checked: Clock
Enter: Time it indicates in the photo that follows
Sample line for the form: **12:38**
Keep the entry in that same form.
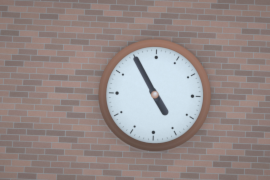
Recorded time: **4:55**
